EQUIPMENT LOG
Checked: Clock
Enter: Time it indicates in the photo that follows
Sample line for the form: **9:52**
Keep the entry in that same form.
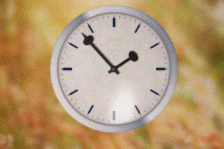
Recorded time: **1:53**
